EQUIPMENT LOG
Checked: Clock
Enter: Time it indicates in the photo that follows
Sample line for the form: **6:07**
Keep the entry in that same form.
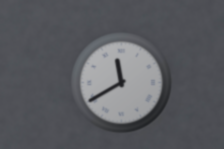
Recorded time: **11:40**
